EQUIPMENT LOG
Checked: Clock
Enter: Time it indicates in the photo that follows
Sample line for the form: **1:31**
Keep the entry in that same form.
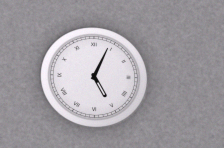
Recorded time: **5:04**
